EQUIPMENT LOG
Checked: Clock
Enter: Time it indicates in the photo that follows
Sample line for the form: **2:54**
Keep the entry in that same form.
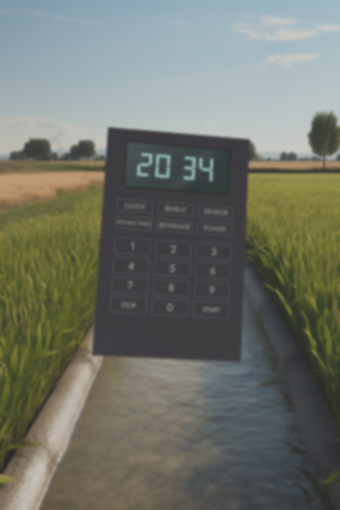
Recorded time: **20:34**
